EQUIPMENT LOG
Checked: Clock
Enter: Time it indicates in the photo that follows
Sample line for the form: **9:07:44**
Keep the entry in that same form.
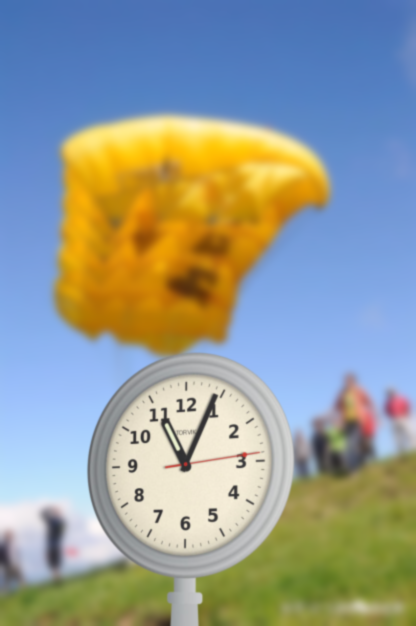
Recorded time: **11:04:14**
